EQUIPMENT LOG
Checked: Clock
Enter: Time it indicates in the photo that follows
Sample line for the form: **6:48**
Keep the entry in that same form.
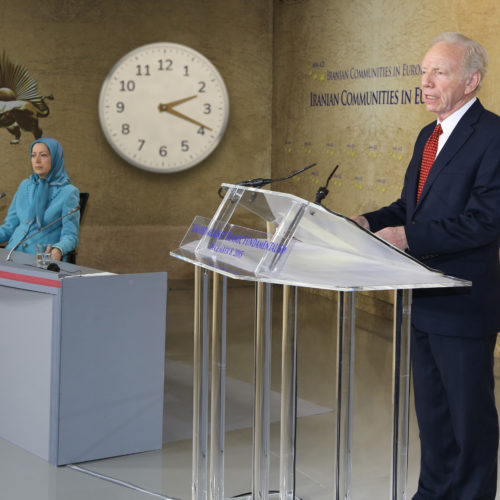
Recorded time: **2:19**
